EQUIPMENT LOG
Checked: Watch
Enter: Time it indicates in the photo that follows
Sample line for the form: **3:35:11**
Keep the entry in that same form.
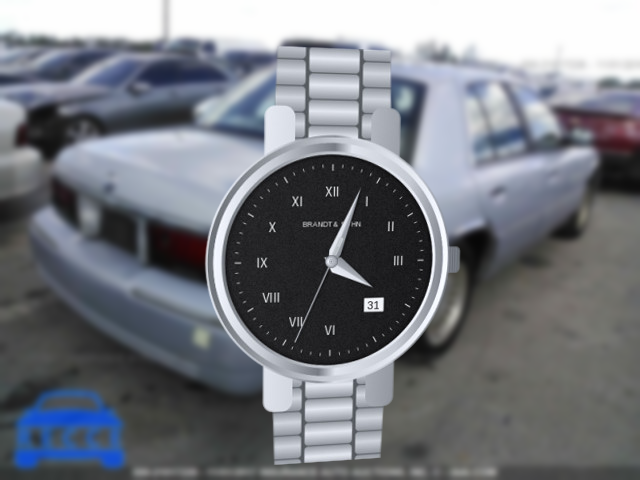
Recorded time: **4:03:34**
